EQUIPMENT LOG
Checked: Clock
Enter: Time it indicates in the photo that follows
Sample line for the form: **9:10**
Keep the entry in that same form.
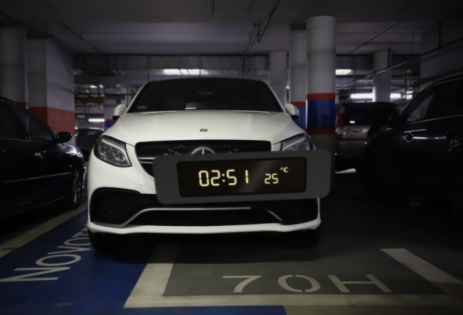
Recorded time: **2:51**
